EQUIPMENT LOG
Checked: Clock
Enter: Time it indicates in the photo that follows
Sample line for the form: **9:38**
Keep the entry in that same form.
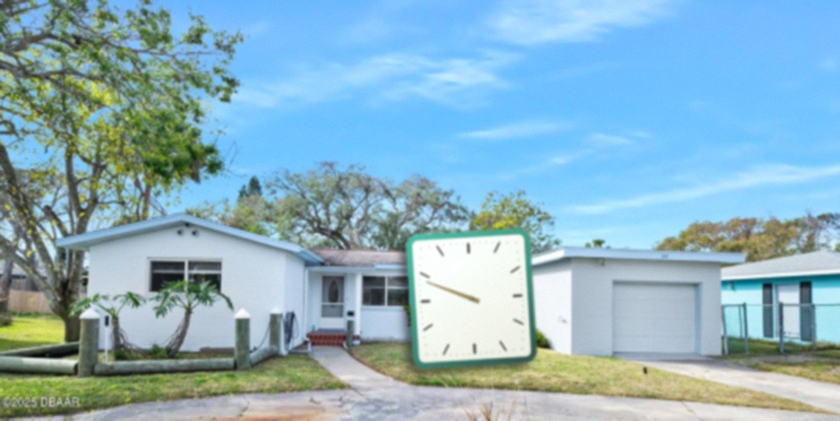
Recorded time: **9:49**
